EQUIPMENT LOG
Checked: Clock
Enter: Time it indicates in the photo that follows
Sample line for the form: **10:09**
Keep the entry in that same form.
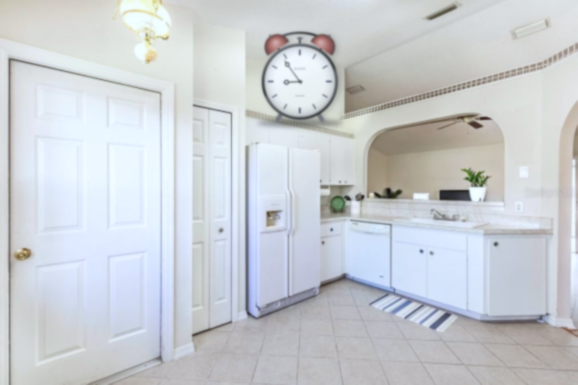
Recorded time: **8:54**
